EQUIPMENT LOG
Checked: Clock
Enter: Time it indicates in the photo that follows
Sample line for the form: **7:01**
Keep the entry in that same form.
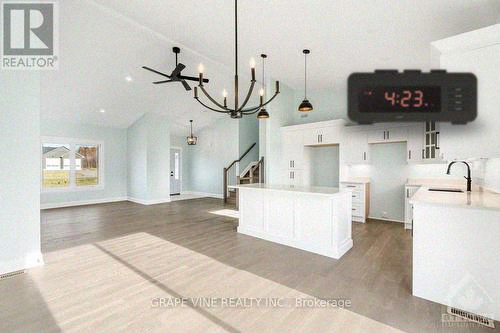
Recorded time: **4:23**
